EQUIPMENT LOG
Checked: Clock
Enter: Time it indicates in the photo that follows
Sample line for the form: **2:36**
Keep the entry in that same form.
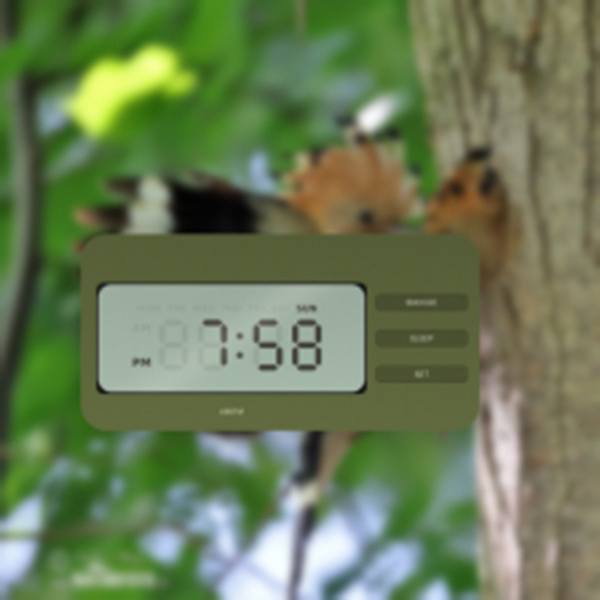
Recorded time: **7:58**
